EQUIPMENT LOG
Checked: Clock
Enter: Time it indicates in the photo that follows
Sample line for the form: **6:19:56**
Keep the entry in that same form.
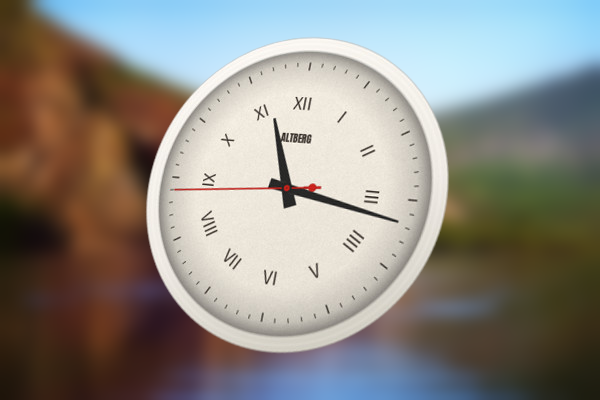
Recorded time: **11:16:44**
